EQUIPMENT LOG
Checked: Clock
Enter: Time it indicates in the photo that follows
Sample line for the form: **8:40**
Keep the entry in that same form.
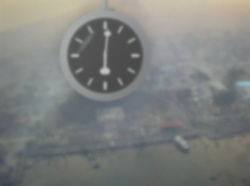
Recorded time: **6:01**
